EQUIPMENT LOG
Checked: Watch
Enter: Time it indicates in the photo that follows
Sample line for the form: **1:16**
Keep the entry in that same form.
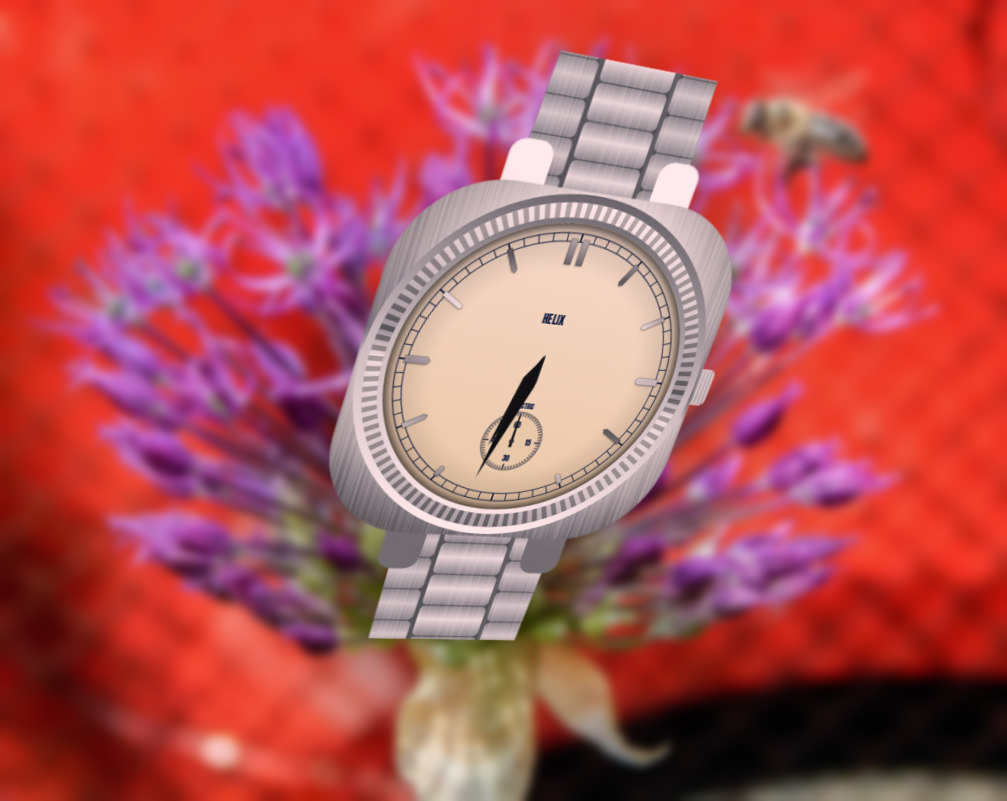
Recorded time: **6:32**
